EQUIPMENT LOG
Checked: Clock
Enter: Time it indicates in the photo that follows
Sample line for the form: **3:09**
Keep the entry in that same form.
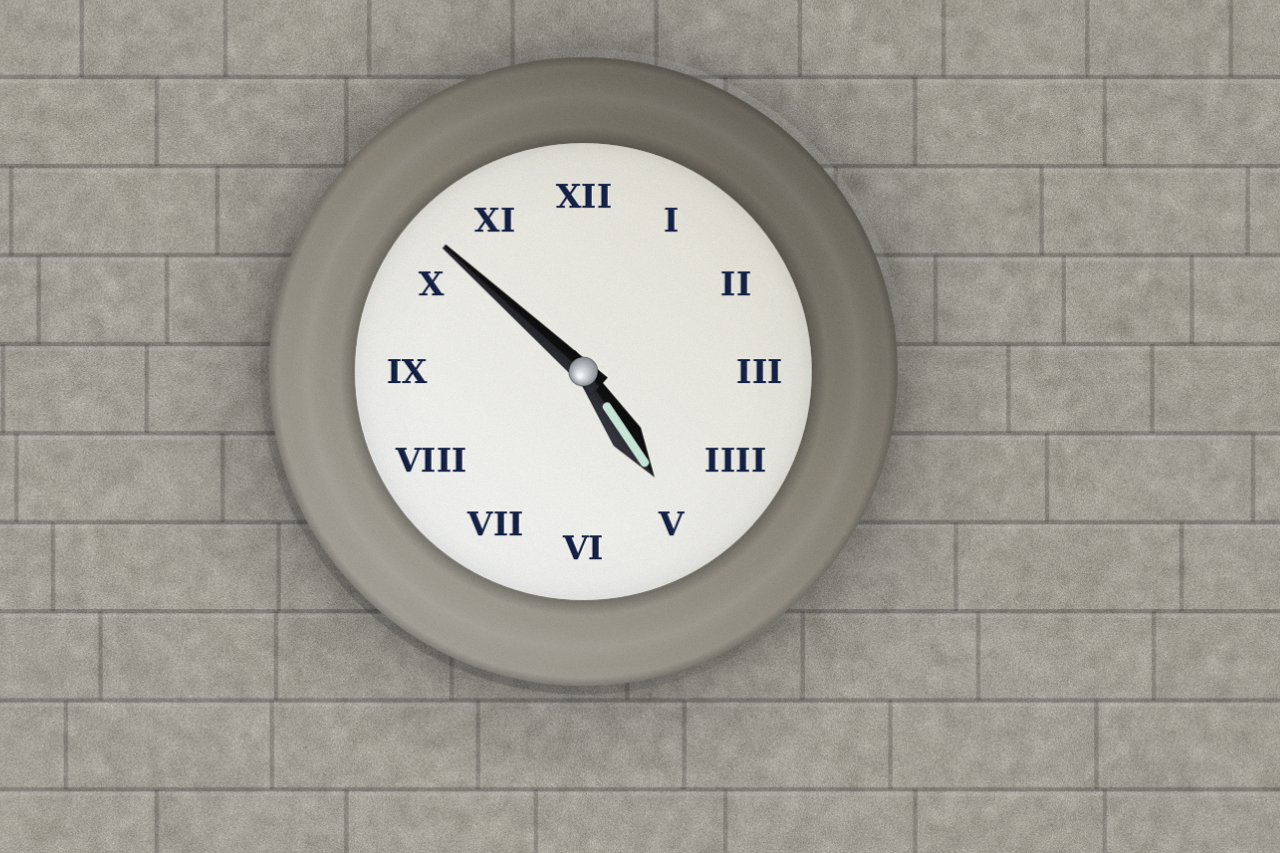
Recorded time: **4:52**
